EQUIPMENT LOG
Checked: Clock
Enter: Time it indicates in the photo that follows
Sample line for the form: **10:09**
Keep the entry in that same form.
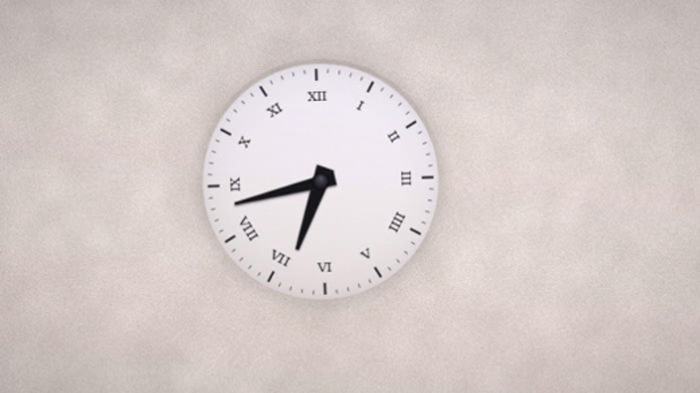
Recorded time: **6:43**
